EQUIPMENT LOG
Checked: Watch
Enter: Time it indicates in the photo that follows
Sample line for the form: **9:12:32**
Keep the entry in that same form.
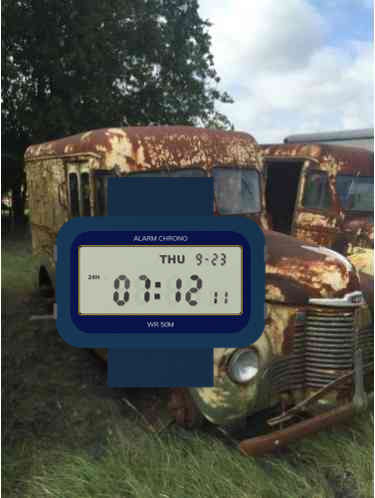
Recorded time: **7:12:11**
